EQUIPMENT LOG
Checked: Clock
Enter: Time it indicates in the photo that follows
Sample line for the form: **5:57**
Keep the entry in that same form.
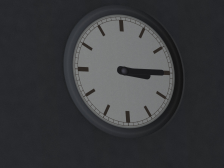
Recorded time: **3:15**
